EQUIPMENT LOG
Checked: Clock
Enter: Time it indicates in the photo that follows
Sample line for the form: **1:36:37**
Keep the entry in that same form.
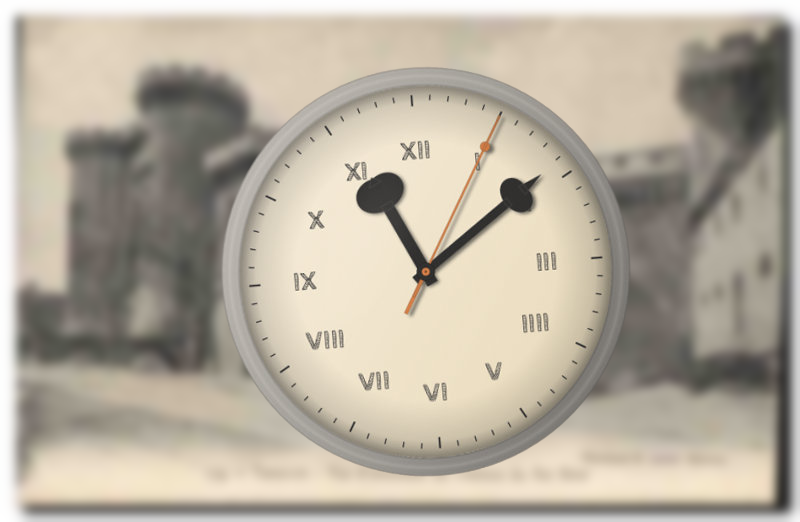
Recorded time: **11:09:05**
